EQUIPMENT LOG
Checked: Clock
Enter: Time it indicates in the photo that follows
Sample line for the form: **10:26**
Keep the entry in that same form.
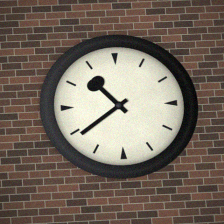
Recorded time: **10:39**
